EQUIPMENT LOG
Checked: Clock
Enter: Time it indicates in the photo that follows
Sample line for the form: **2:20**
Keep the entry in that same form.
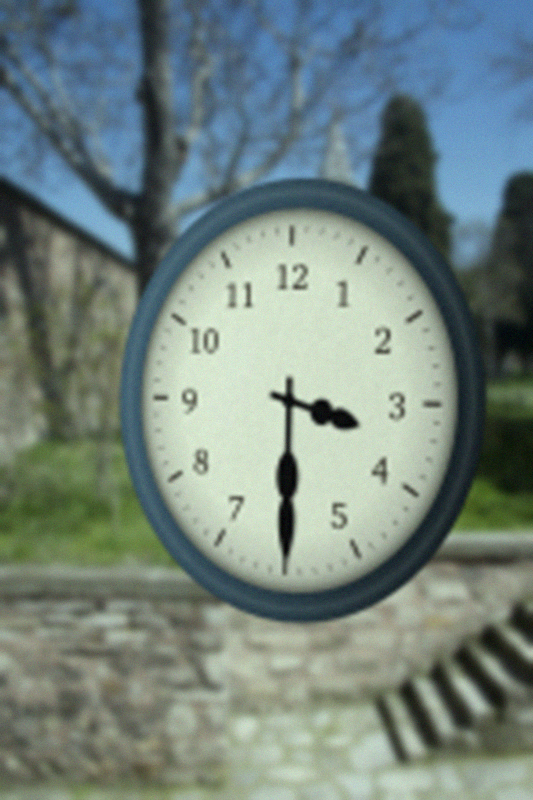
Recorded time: **3:30**
